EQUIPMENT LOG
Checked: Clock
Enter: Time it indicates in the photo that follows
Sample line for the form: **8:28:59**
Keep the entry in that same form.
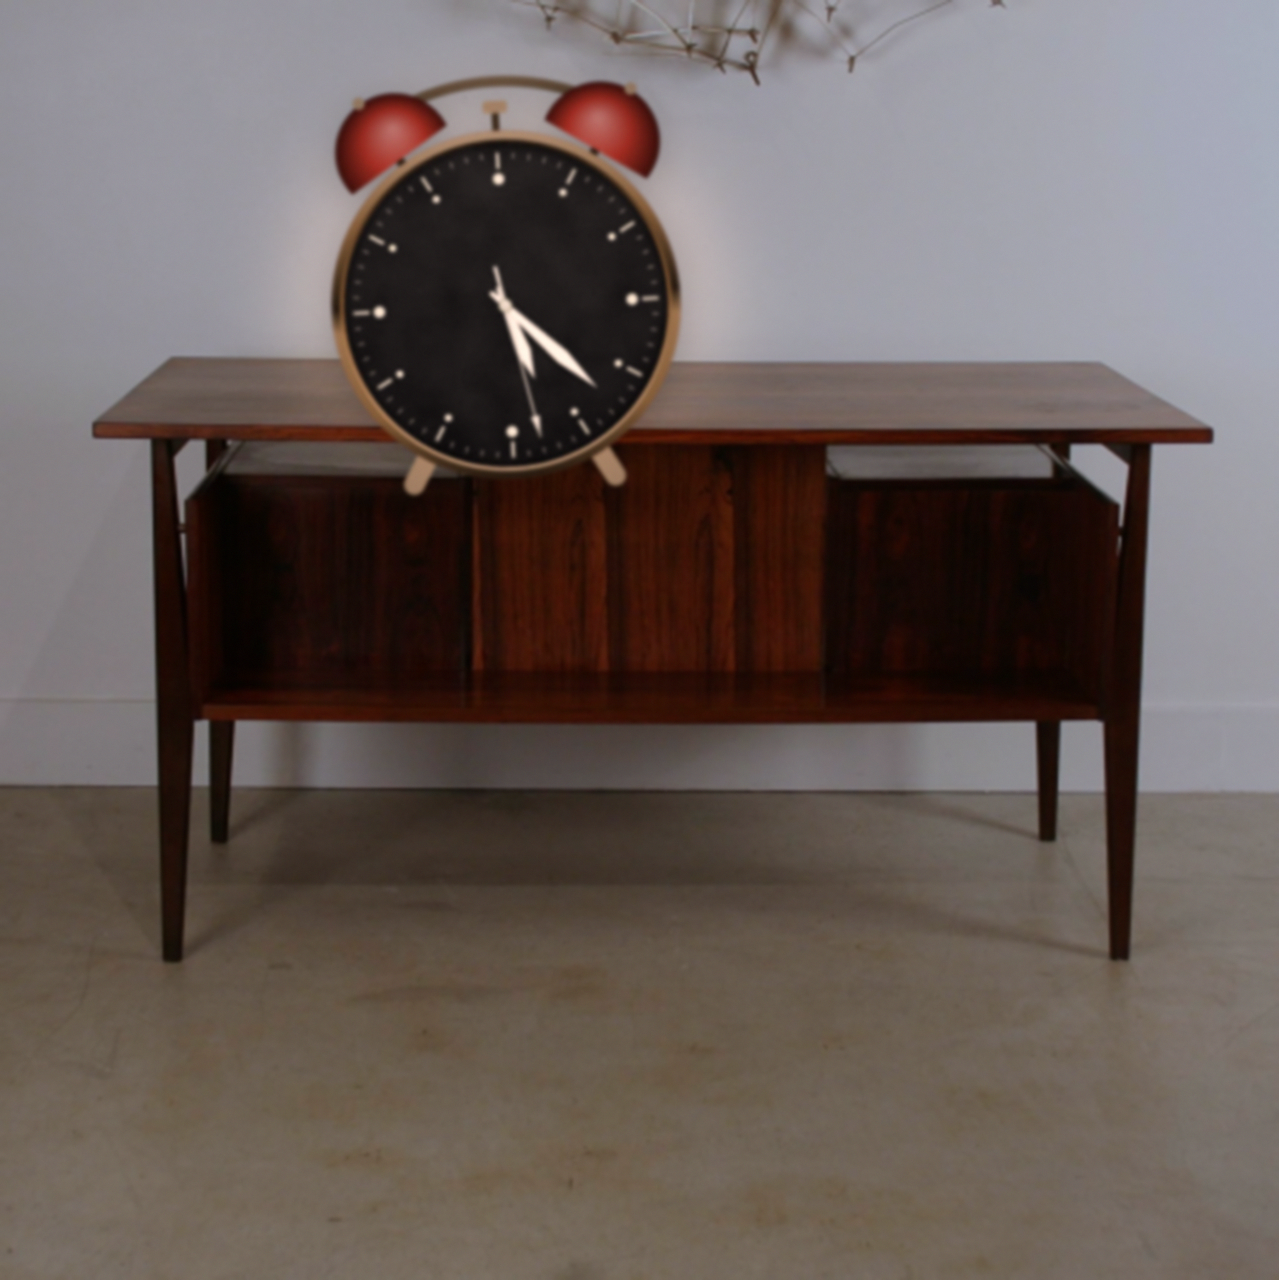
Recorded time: **5:22:28**
